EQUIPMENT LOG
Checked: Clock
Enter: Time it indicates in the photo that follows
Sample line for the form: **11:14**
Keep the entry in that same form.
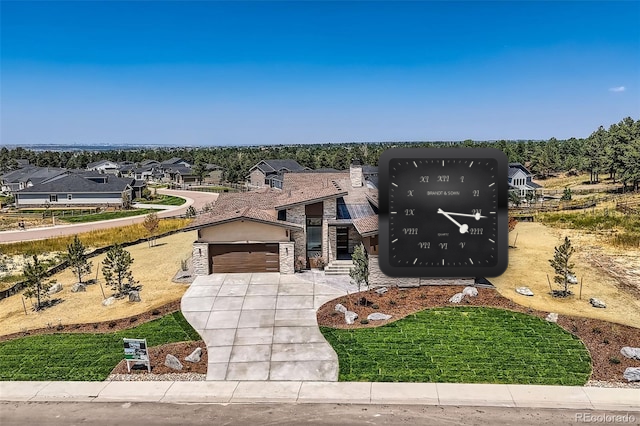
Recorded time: **4:16**
